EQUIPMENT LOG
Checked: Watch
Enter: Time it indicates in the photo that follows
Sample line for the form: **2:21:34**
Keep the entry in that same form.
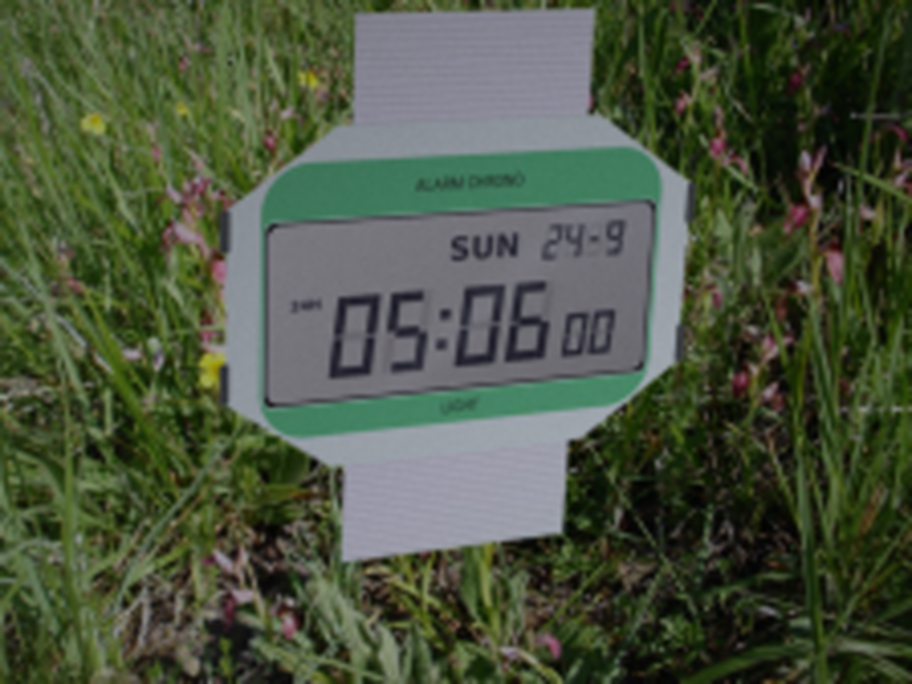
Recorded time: **5:06:00**
